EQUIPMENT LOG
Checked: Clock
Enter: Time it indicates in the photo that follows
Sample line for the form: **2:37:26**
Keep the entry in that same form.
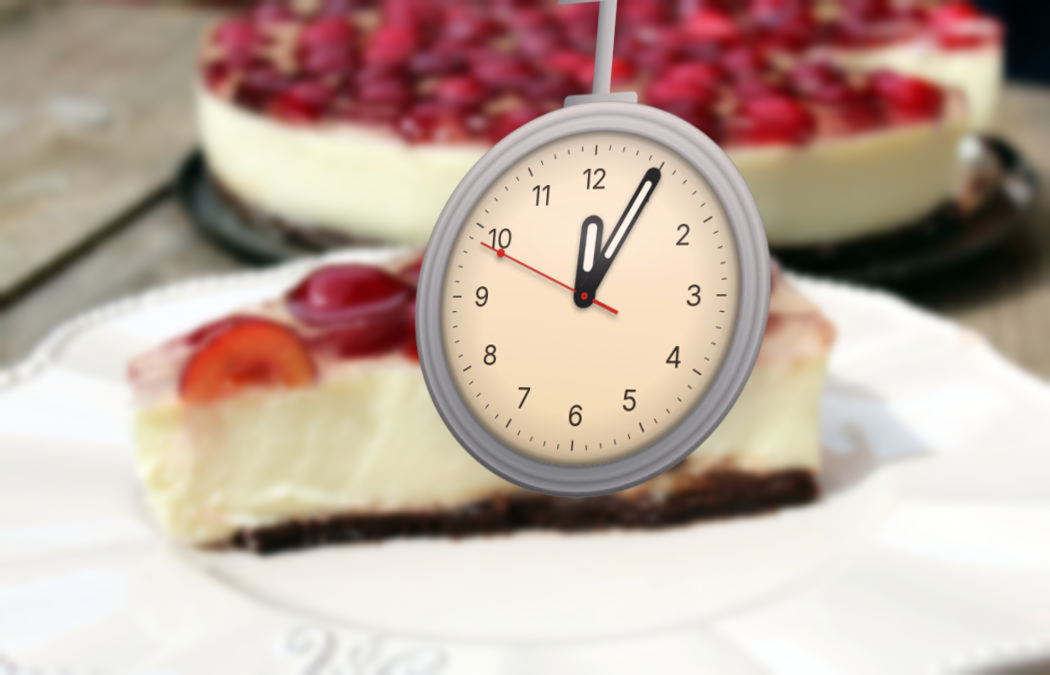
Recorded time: **12:04:49**
